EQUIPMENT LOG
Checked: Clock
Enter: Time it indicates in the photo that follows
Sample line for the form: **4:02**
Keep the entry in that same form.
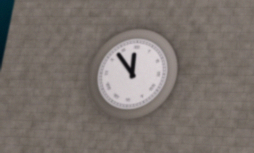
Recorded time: **11:53**
